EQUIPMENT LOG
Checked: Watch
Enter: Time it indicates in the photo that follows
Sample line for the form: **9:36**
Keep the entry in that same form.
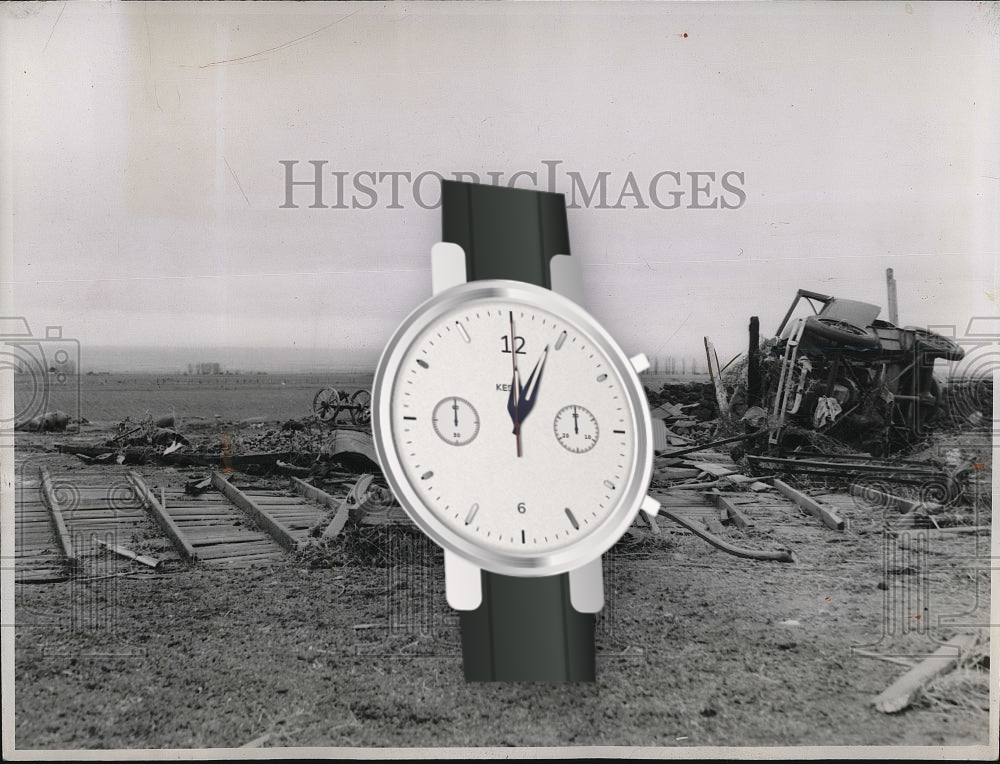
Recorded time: **12:04**
